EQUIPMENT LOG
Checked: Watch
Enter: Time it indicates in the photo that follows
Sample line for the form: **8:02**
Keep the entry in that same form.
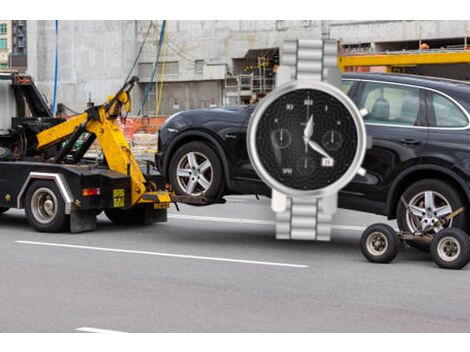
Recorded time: **12:21**
